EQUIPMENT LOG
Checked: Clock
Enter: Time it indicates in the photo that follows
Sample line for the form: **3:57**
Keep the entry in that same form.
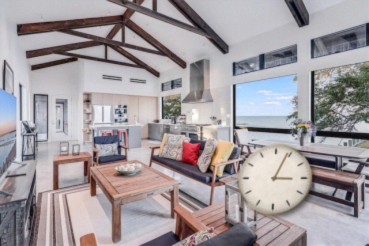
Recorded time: **3:04**
